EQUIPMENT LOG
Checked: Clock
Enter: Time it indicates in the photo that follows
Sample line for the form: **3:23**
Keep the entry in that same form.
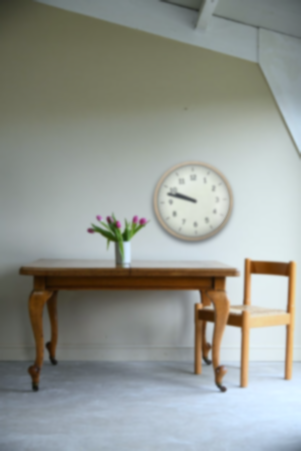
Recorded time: **9:48**
